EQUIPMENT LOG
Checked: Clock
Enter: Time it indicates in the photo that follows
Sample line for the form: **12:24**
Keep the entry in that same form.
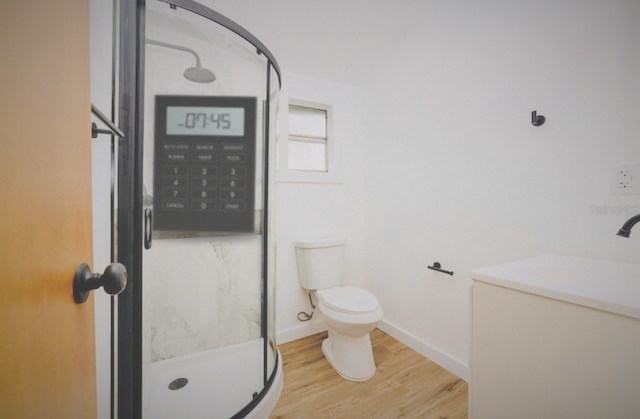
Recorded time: **7:45**
